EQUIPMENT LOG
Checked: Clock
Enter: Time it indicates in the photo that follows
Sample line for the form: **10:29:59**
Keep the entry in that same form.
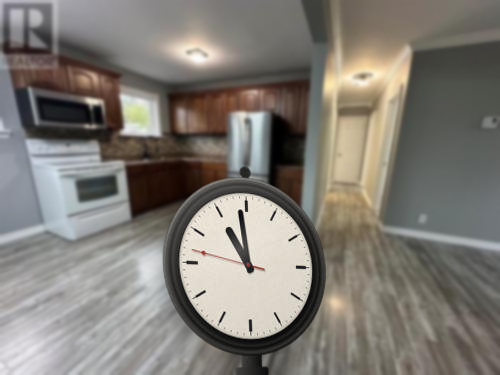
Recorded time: **10:58:47**
